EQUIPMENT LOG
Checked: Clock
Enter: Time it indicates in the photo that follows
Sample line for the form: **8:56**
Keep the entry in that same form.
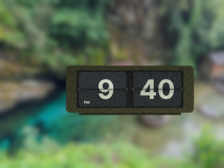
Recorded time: **9:40**
